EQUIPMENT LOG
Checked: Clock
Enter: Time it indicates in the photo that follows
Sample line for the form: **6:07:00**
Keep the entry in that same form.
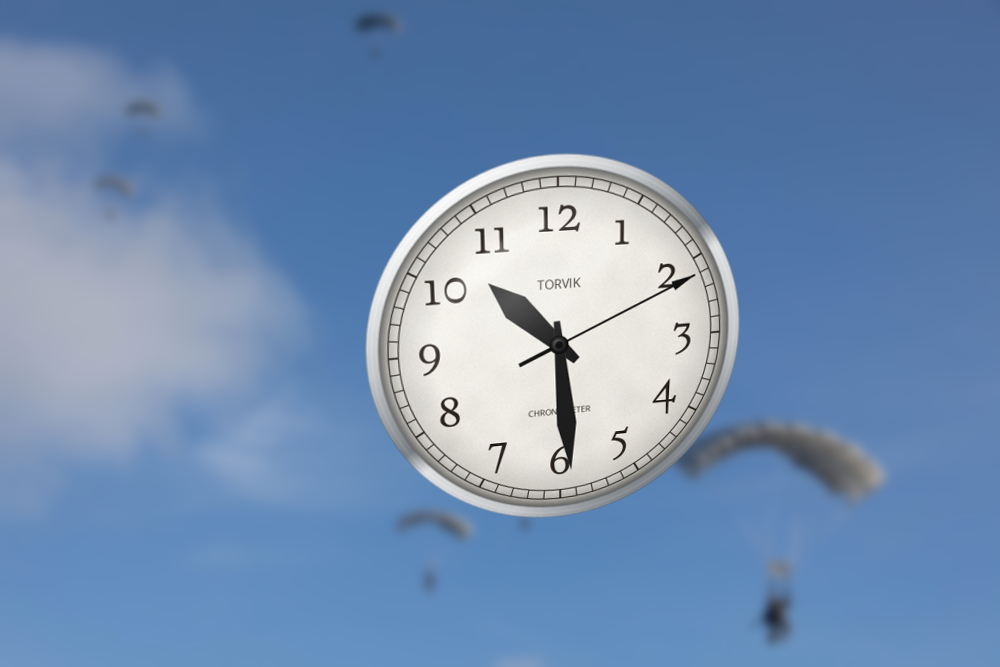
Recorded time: **10:29:11**
